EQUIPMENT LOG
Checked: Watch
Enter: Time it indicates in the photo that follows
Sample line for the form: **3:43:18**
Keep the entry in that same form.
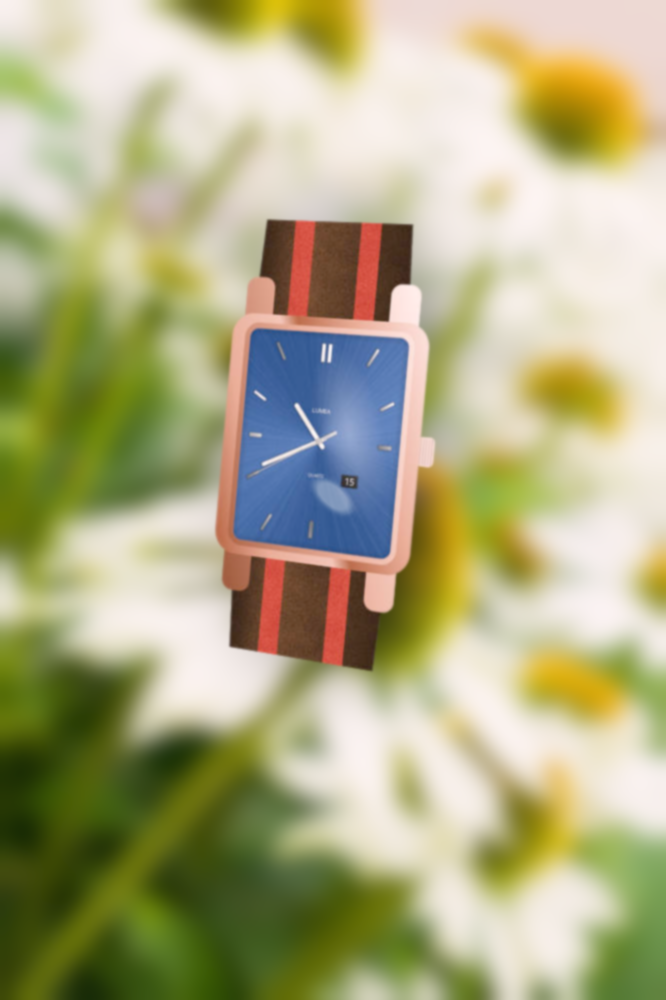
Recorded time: **10:40:40**
